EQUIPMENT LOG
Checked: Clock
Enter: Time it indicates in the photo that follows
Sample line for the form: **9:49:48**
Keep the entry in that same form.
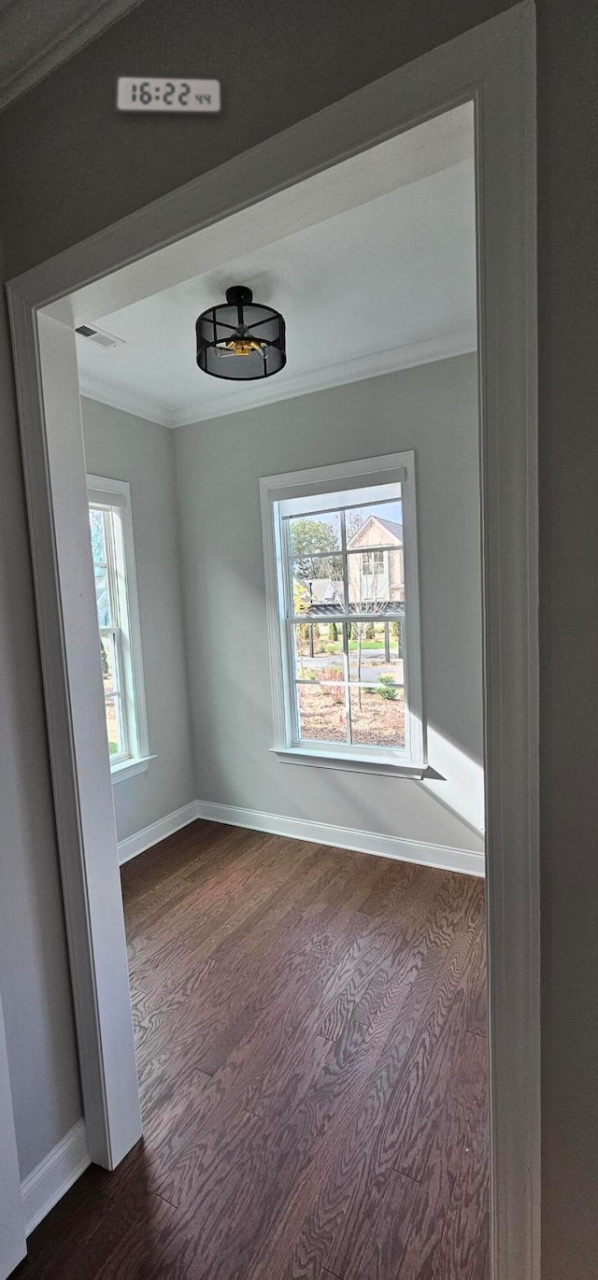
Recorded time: **16:22:44**
